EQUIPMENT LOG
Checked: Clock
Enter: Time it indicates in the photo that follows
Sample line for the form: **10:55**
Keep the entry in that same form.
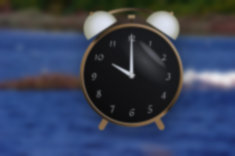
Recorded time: **10:00**
